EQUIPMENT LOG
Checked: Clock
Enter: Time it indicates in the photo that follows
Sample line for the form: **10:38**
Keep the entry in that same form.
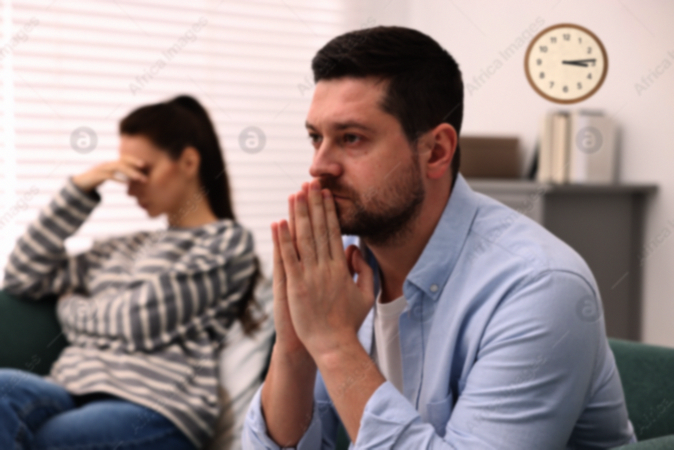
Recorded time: **3:14**
